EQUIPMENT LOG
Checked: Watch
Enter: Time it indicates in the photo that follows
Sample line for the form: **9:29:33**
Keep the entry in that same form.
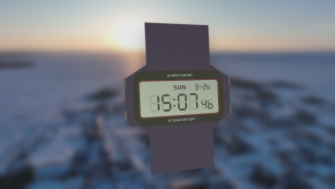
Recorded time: **15:07:46**
